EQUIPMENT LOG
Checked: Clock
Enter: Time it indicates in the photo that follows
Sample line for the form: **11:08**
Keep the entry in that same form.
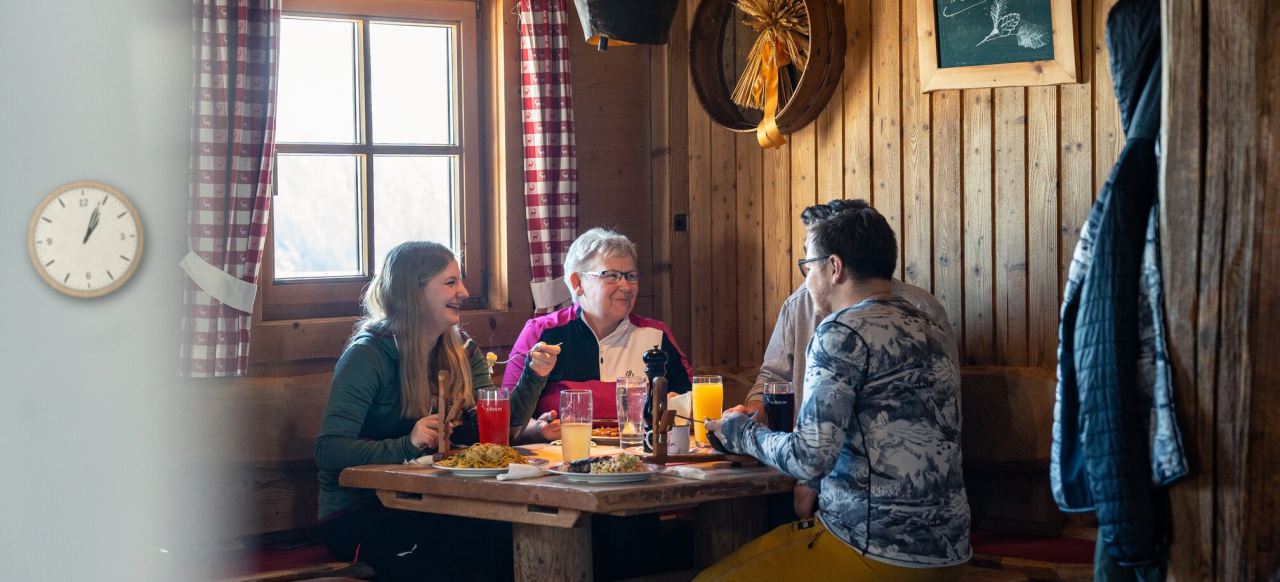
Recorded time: **1:04**
